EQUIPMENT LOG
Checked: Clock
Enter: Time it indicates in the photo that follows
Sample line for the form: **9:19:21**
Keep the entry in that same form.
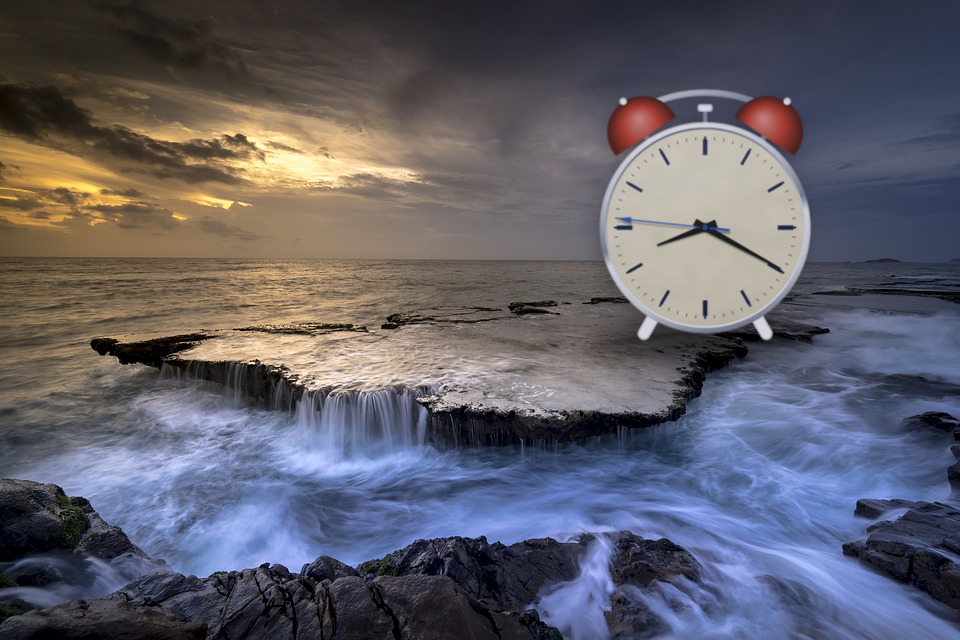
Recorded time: **8:19:46**
